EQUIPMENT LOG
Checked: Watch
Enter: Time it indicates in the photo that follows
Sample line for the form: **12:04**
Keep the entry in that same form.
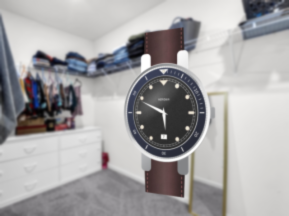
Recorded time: **5:49**
